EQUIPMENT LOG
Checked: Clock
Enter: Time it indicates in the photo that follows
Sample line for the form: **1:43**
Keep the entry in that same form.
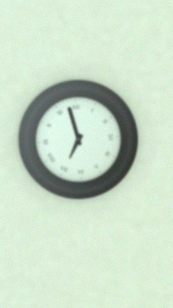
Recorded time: **6:58**
